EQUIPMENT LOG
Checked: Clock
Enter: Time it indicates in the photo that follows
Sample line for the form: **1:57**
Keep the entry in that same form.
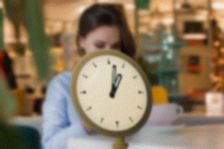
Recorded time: **1:02**
